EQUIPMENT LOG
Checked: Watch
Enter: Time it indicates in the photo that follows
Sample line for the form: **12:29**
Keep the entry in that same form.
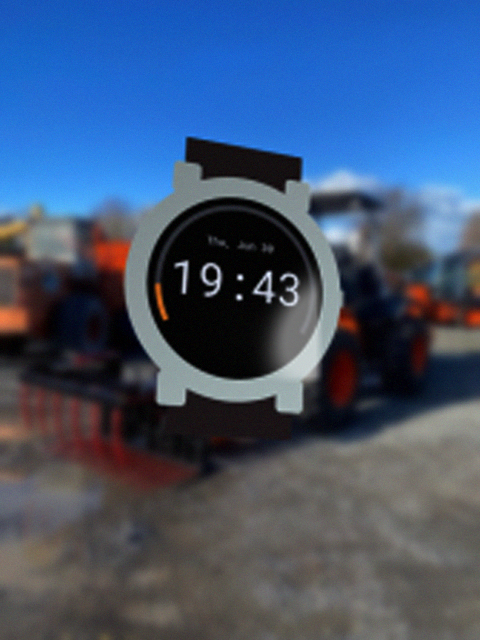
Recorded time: **19:43**
